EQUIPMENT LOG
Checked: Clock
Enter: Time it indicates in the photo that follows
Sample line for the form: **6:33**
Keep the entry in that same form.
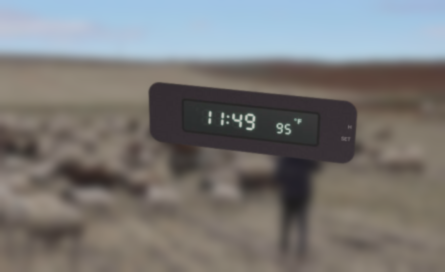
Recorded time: **11:49**
